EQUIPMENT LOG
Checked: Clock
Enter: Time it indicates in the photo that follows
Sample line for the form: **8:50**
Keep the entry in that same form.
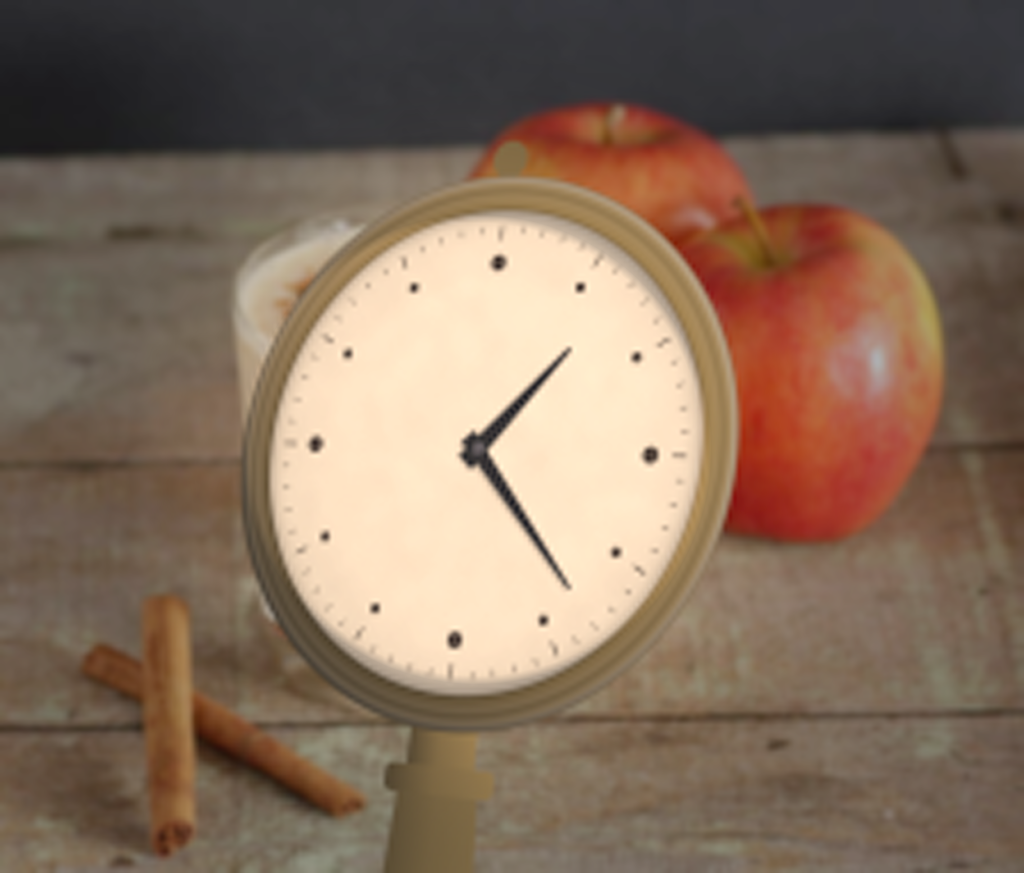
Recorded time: **1:23**
